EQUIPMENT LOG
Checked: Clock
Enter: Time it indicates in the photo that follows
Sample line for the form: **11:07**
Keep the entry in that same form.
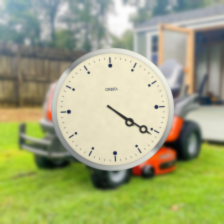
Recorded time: **4:21**
